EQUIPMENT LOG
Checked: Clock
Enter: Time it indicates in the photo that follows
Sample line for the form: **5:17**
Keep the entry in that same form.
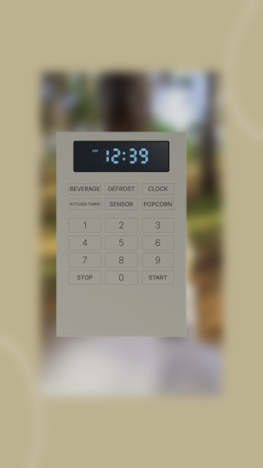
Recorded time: **12:39**
